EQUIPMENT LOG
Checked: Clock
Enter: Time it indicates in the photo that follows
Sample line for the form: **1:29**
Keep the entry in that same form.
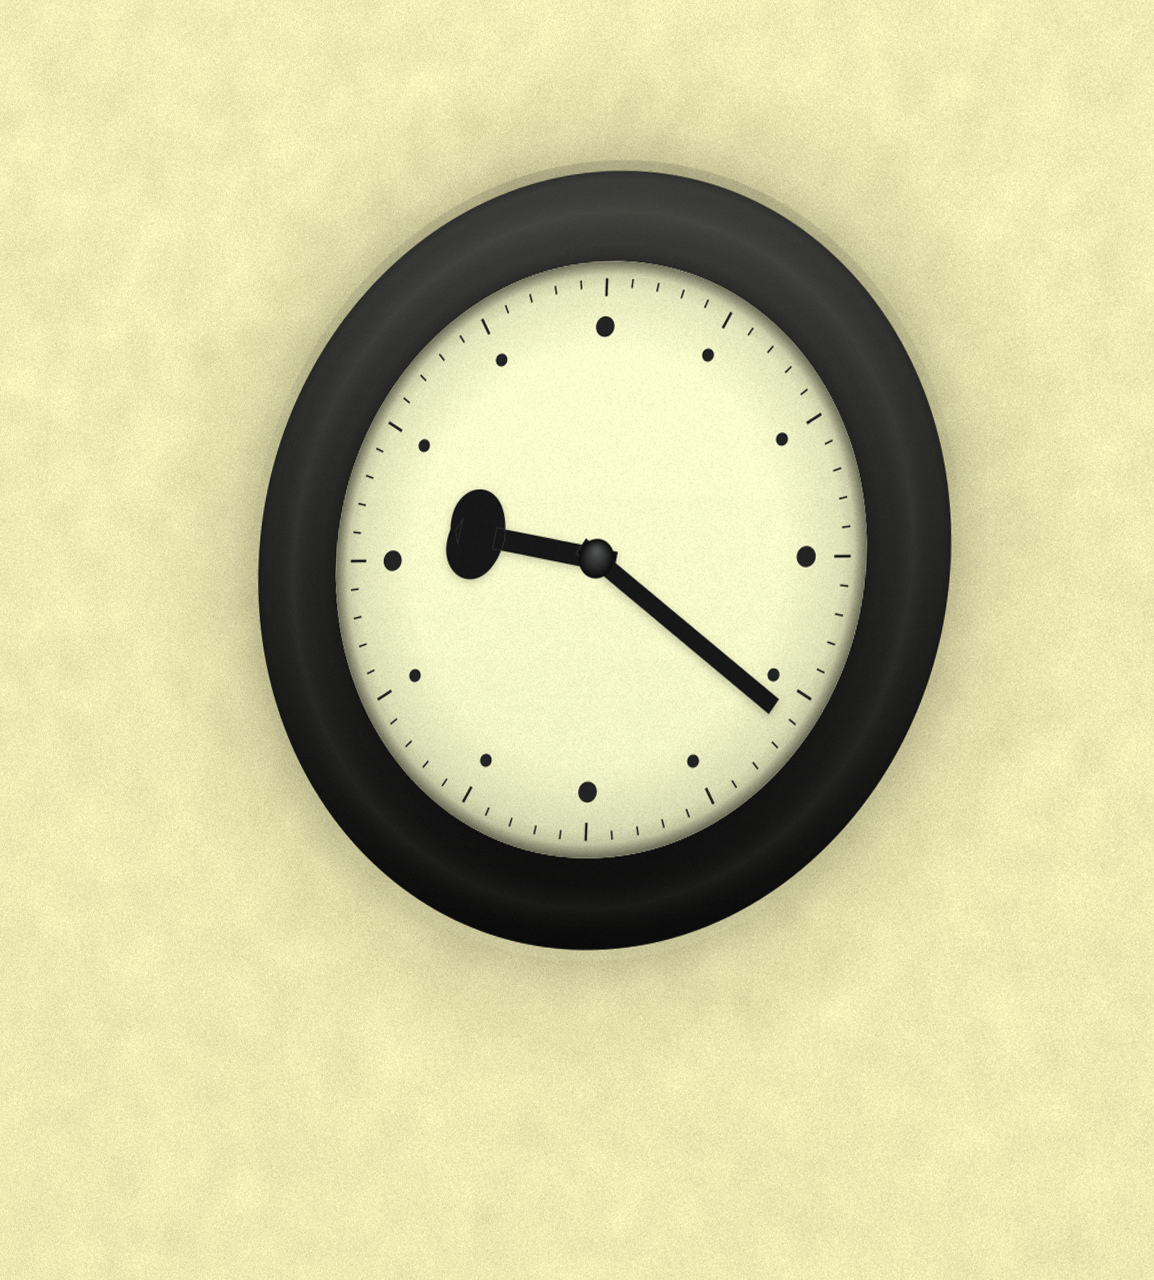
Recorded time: **9:21**
